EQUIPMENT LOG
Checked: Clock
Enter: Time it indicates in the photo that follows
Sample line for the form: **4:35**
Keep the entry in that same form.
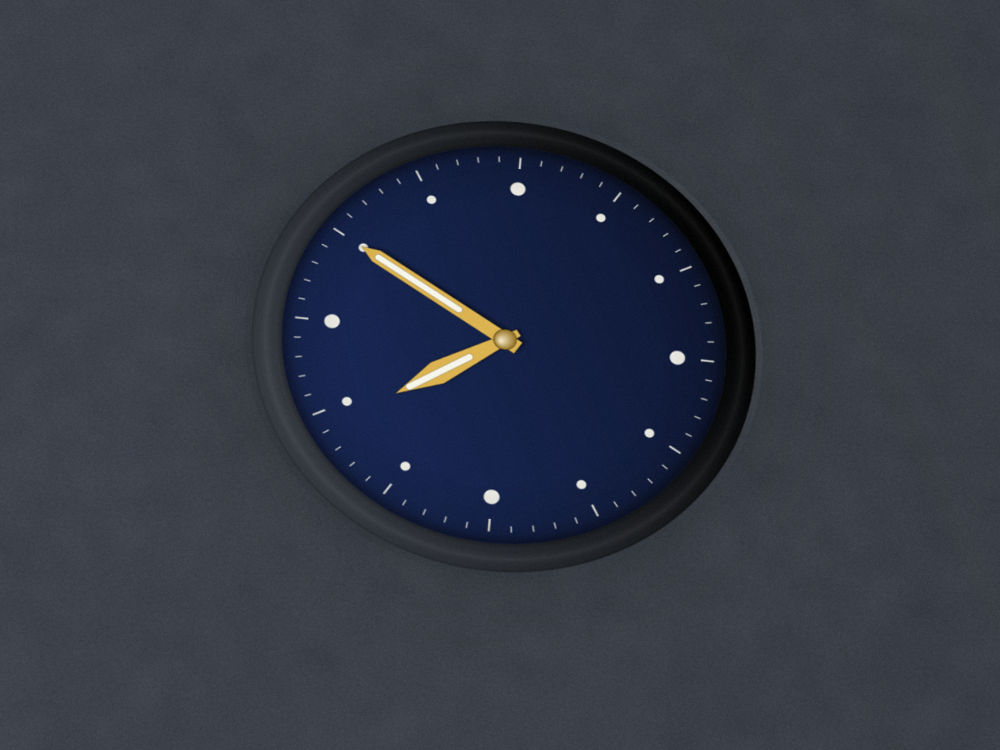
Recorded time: **7:50**
